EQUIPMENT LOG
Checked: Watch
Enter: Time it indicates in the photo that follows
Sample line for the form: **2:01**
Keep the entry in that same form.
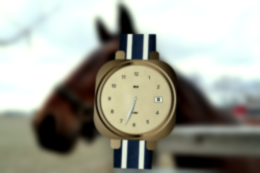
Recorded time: **6:33**
